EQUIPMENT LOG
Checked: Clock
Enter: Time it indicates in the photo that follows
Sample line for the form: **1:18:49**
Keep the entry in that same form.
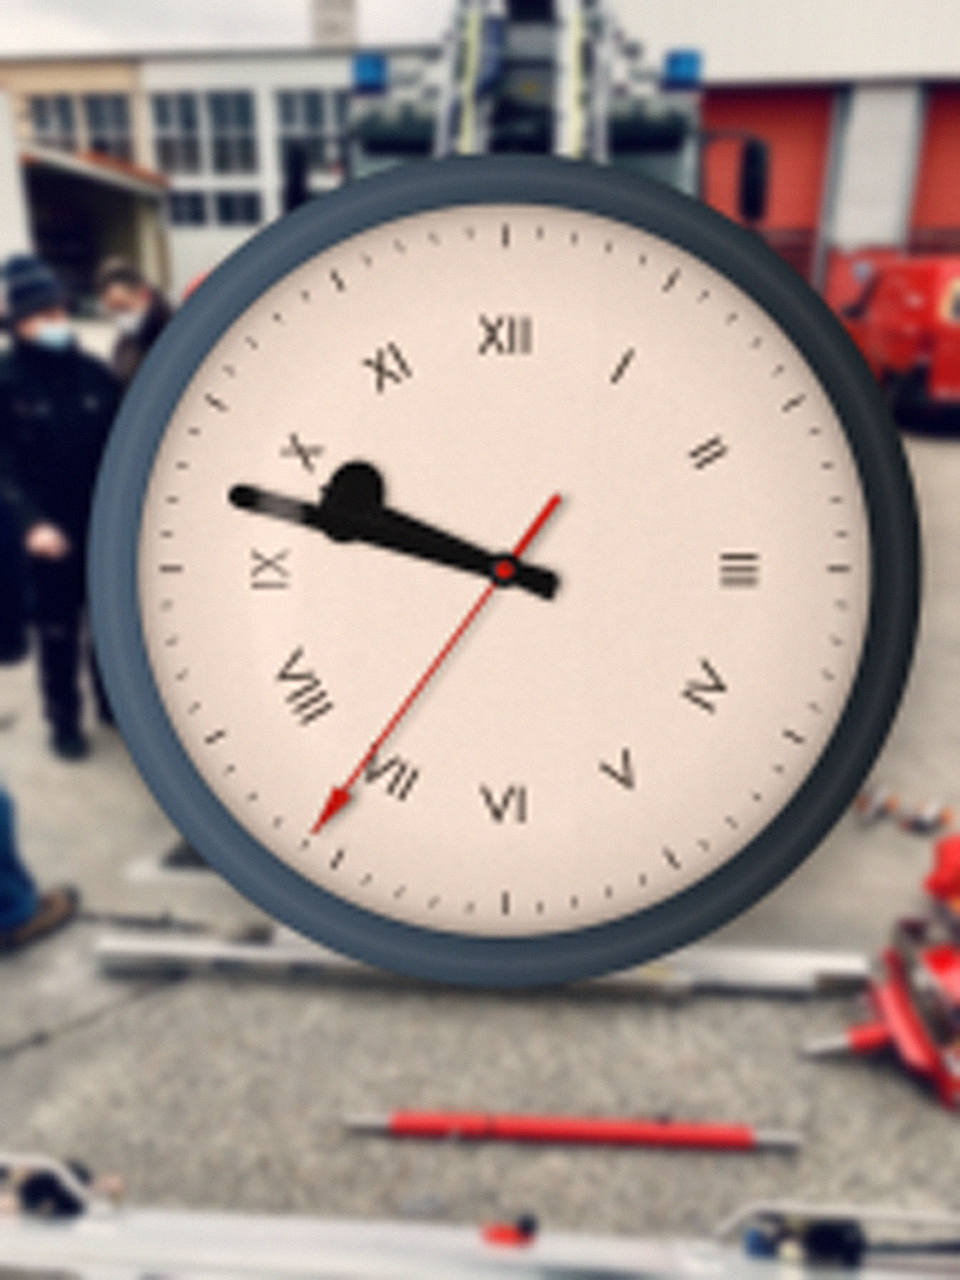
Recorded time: **9:47:36**
